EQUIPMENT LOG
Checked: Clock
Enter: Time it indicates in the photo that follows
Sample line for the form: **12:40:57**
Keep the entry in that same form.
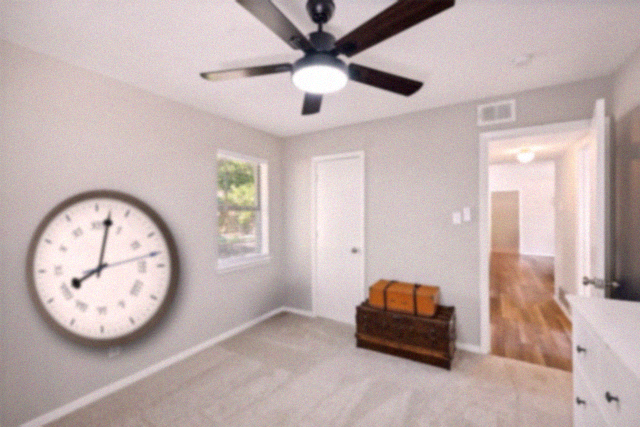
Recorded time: **8:02:13**
